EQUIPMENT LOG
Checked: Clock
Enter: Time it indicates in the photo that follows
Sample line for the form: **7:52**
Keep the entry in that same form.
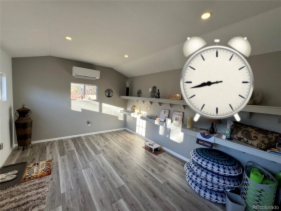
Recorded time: **8:43**
